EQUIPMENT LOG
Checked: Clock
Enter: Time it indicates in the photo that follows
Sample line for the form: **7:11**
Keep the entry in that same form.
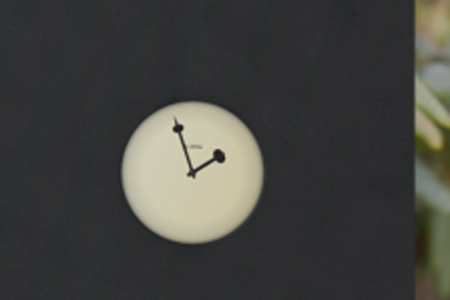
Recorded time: **1:57**
